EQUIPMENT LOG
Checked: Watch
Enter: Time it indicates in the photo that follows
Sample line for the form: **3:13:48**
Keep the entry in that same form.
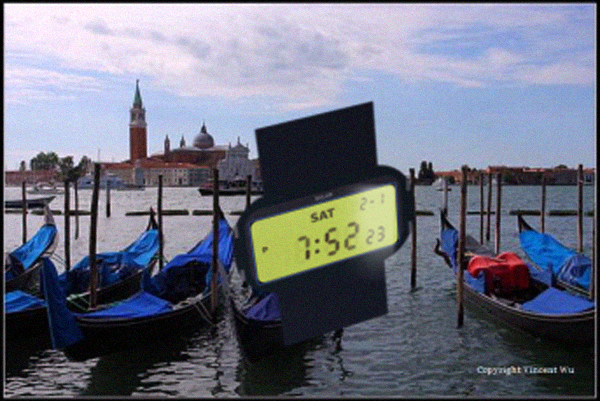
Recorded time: **7:52:23**
